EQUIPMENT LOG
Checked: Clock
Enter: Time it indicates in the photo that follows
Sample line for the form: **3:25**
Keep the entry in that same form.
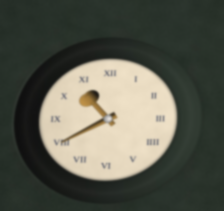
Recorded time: **10:40**
